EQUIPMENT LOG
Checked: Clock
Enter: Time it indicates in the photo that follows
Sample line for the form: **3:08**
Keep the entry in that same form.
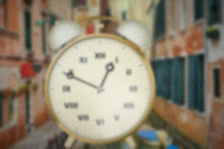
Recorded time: **12:49**
